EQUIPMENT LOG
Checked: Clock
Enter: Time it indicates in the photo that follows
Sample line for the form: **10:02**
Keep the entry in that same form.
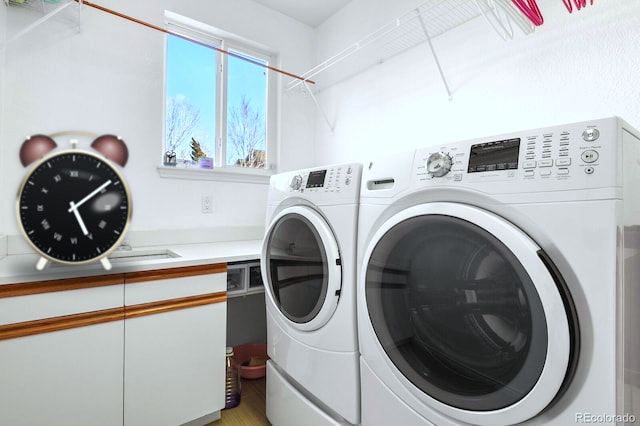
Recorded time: **5:09**
